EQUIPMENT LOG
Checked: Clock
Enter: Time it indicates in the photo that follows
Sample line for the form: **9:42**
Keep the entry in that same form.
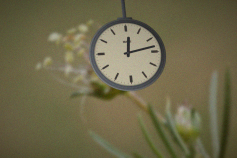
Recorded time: **12:13**
